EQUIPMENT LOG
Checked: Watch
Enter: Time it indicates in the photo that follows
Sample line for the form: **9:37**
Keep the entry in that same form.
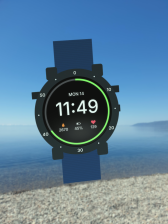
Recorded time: **11:49**
